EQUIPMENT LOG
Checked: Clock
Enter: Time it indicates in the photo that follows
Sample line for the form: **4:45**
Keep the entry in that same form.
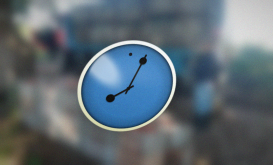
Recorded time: **8:04**
